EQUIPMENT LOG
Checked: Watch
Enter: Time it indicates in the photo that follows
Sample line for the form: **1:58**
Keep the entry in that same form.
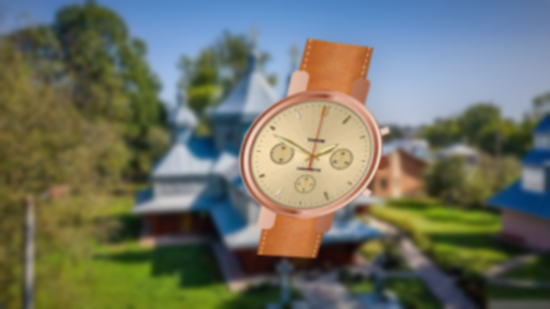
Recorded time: **1:49**
